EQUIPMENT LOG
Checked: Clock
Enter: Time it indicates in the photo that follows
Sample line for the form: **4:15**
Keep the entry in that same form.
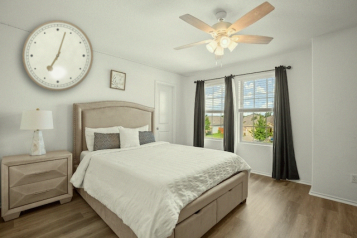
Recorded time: **7:03**
